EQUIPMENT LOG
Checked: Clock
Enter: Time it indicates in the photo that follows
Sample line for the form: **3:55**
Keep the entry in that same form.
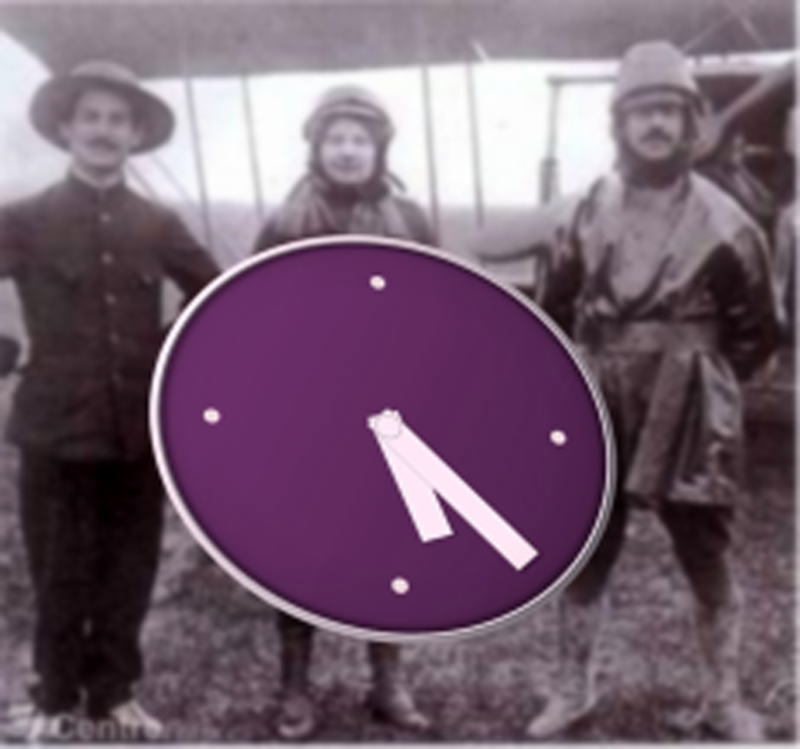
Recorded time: **5:23**
